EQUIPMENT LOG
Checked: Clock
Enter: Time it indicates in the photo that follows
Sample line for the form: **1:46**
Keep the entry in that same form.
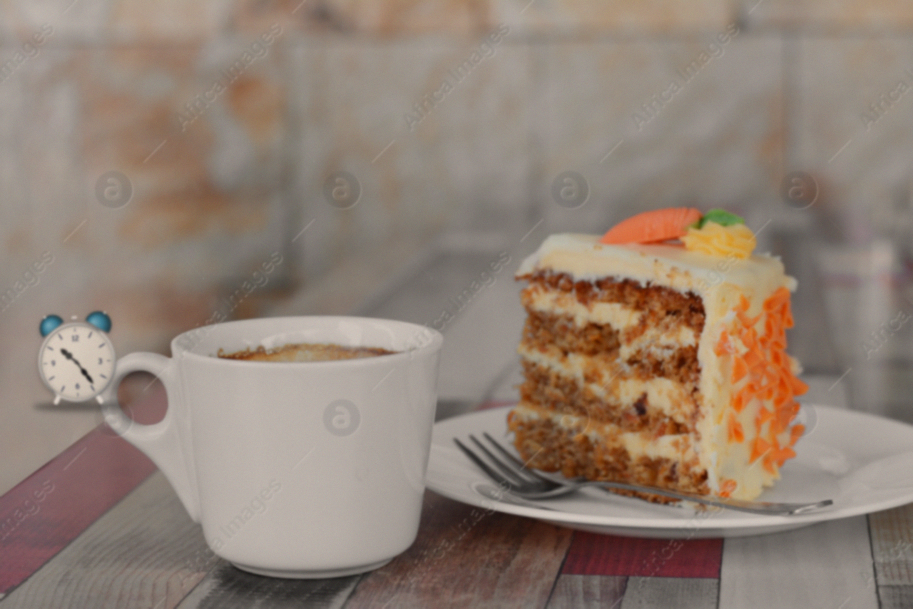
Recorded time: **10:24**
